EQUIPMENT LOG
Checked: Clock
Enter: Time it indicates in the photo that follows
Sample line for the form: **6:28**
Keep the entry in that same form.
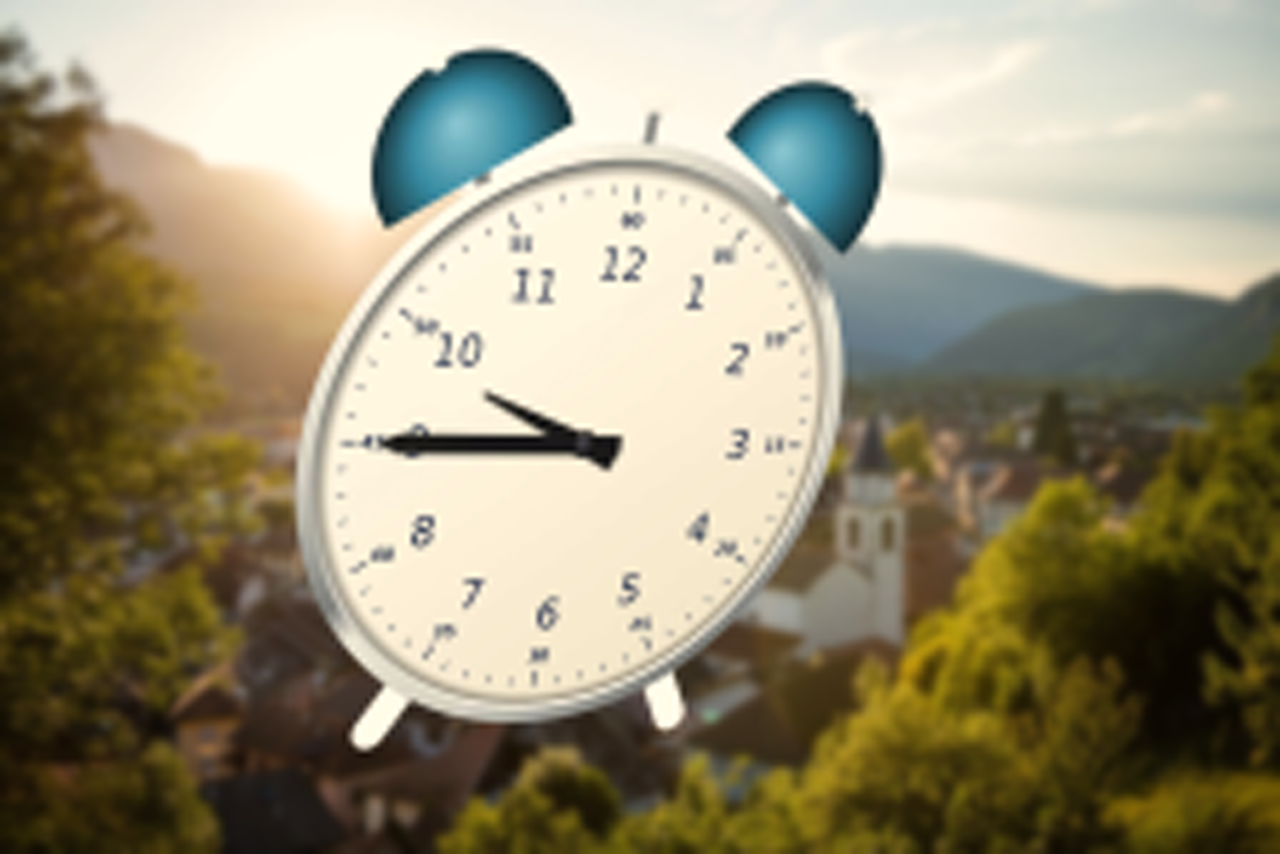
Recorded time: **9:45**
